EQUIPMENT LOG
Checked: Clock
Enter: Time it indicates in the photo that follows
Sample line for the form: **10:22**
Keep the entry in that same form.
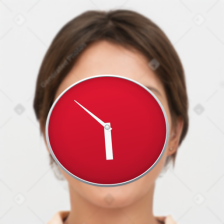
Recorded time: **5:52**
